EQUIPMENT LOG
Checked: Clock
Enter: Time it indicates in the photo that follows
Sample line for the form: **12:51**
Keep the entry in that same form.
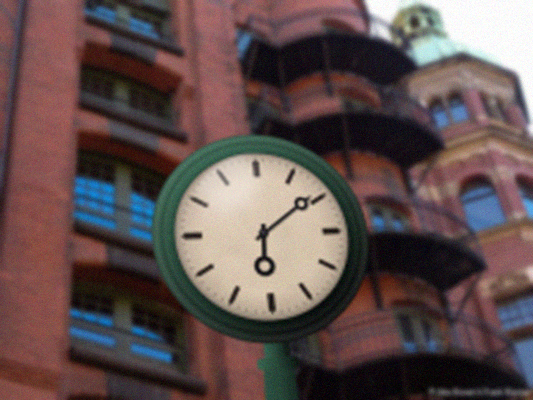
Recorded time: **6:09**
